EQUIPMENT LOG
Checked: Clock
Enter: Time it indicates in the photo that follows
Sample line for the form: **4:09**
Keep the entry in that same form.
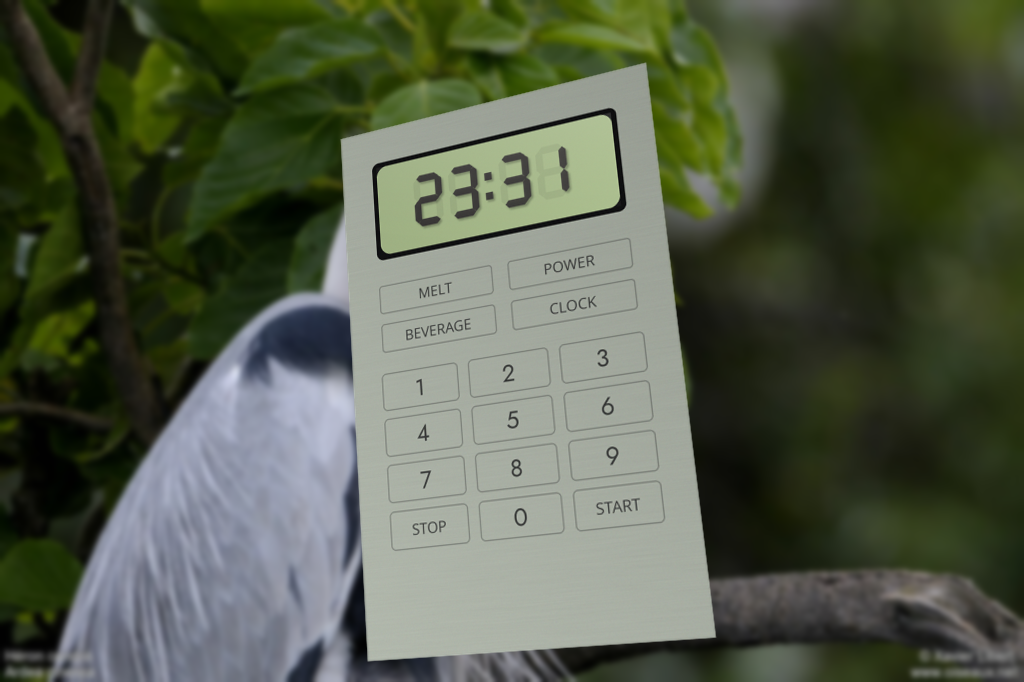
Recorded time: **23:31**
